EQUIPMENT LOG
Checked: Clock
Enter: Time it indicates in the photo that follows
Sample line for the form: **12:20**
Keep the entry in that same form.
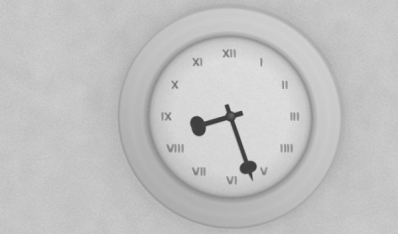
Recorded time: **8:27**
